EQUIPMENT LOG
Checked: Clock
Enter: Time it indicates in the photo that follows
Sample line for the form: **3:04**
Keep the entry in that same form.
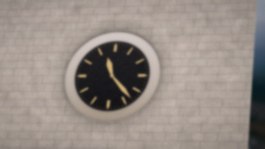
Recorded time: **11:23**
